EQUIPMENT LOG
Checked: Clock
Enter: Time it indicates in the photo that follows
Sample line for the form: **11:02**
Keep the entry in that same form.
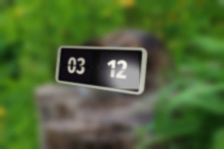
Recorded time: **3:12**
